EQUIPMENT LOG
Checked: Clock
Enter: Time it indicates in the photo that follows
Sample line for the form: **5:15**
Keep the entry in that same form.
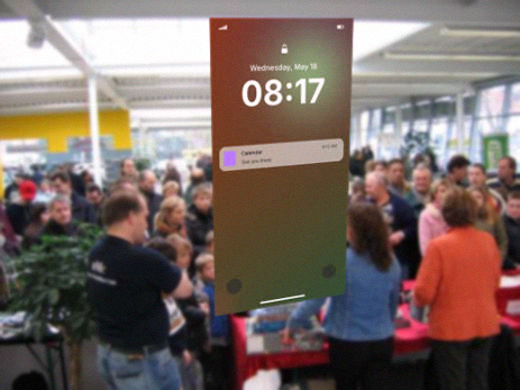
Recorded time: **8:17**
